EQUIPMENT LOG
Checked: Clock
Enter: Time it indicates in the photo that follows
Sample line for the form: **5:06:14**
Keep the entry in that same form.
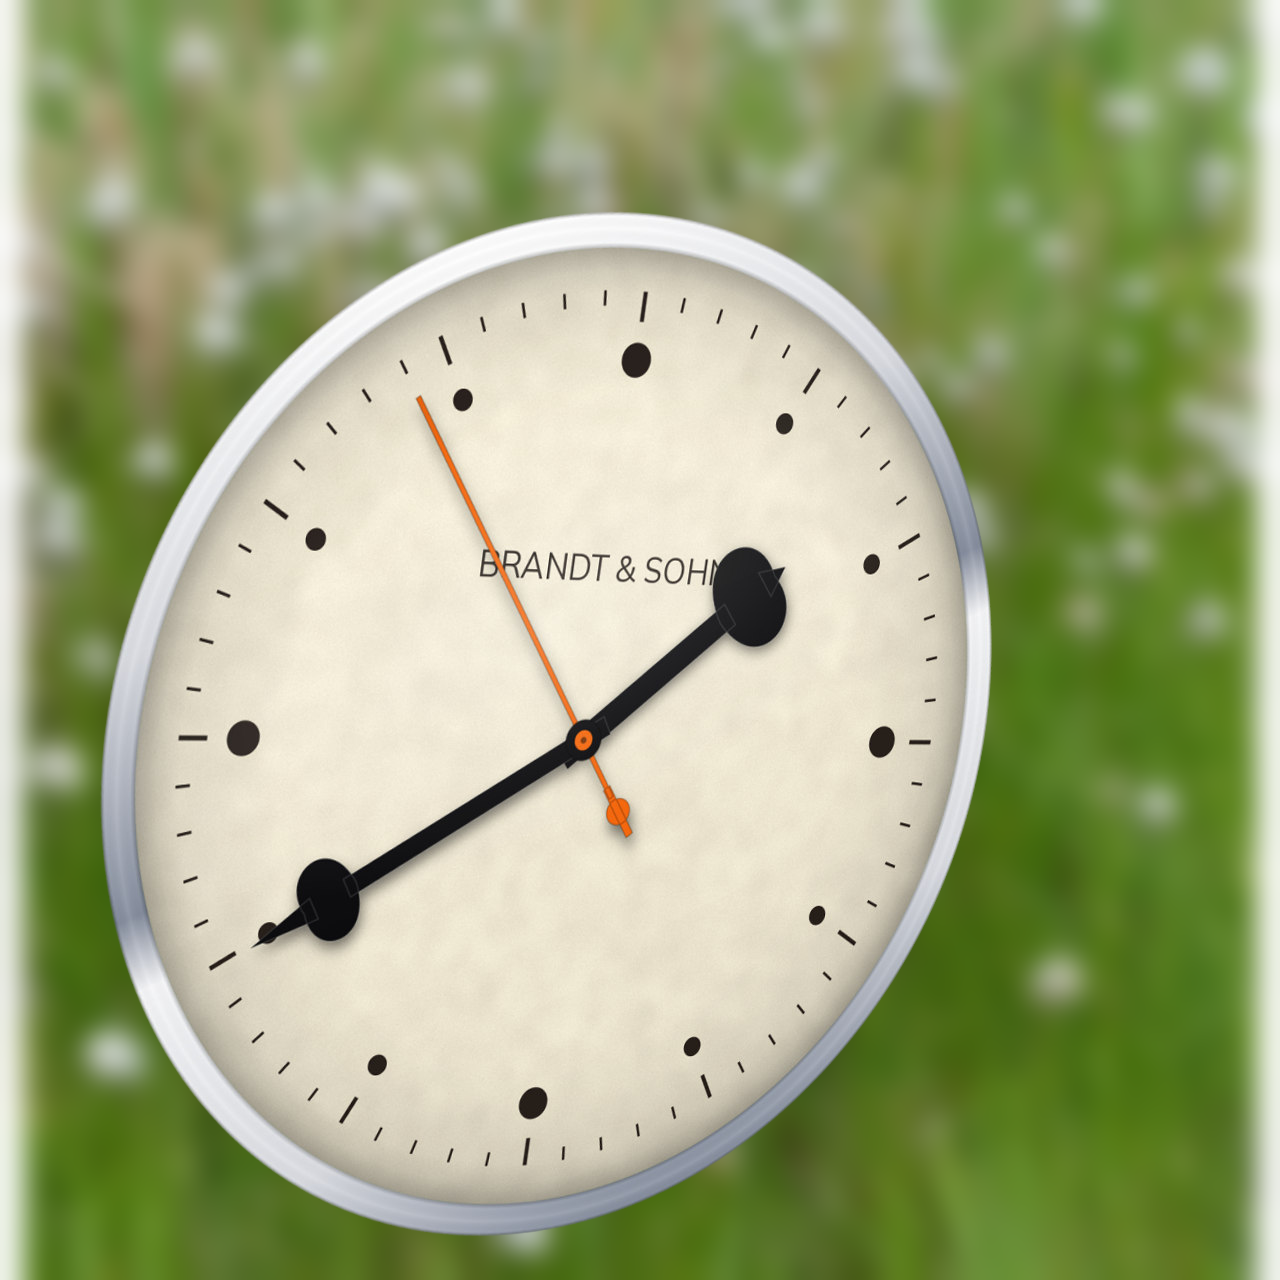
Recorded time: **1:39:54**
